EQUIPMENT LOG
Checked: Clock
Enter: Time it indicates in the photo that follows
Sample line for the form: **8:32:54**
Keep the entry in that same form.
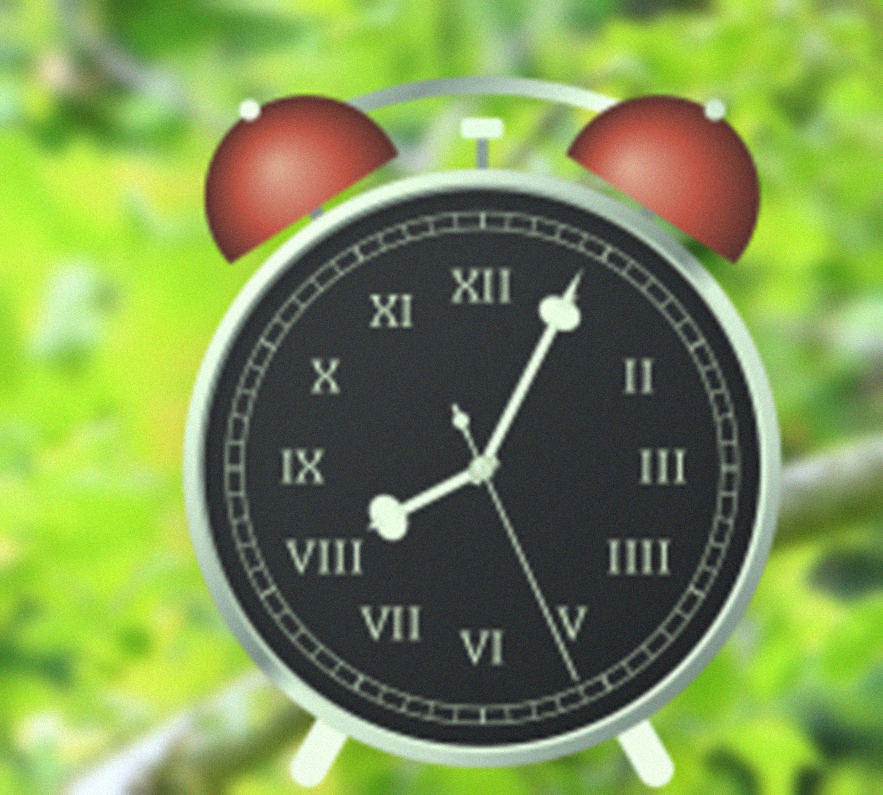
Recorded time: **8:04:26**
